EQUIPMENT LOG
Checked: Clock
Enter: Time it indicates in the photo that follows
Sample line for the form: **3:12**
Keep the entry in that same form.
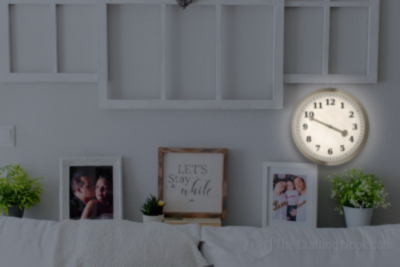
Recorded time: **3:49**
